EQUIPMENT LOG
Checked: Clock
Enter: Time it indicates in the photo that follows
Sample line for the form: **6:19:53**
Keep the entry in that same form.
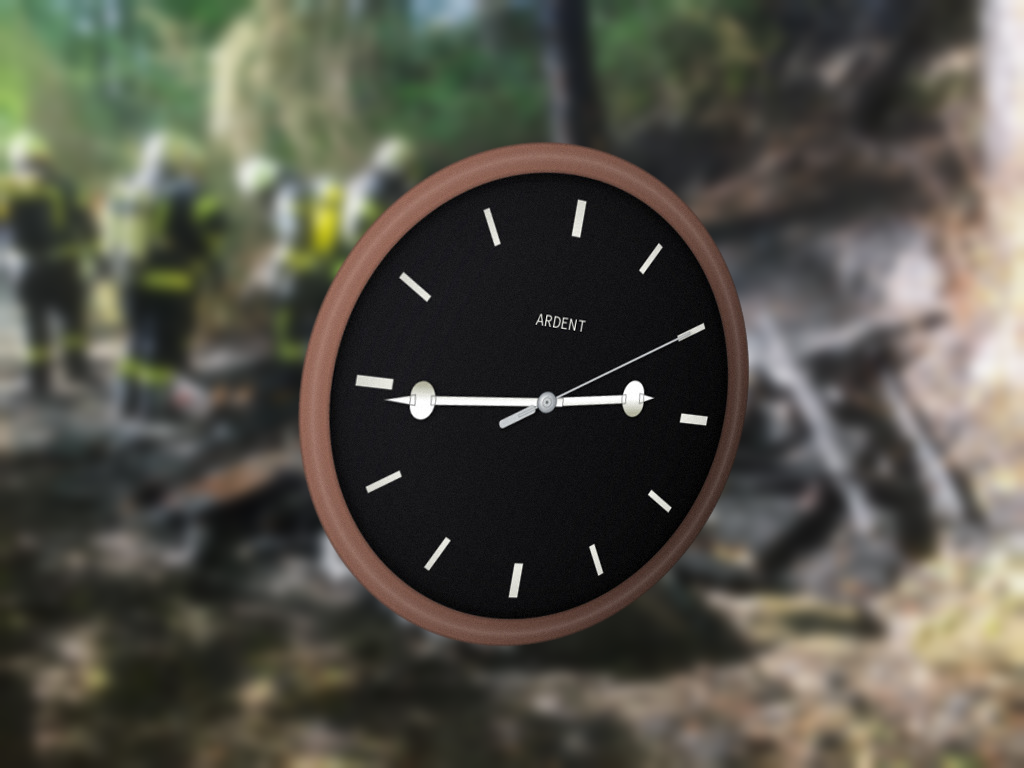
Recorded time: **2:44:10**
